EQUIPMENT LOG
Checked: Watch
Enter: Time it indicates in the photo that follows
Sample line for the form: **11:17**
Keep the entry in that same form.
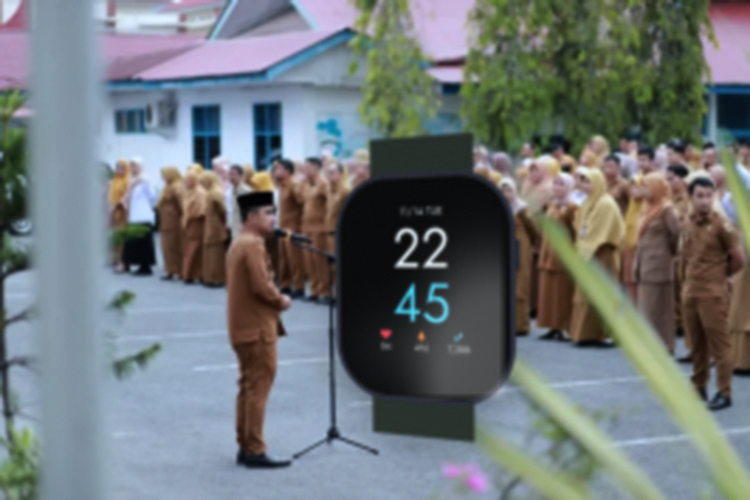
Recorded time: **22:45**
